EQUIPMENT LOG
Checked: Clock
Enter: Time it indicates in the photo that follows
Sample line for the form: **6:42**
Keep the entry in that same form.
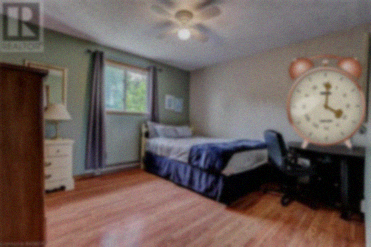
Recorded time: **4:01**
